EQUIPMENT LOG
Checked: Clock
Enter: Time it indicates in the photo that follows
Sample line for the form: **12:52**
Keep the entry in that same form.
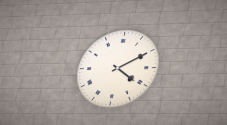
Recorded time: **4:10**
